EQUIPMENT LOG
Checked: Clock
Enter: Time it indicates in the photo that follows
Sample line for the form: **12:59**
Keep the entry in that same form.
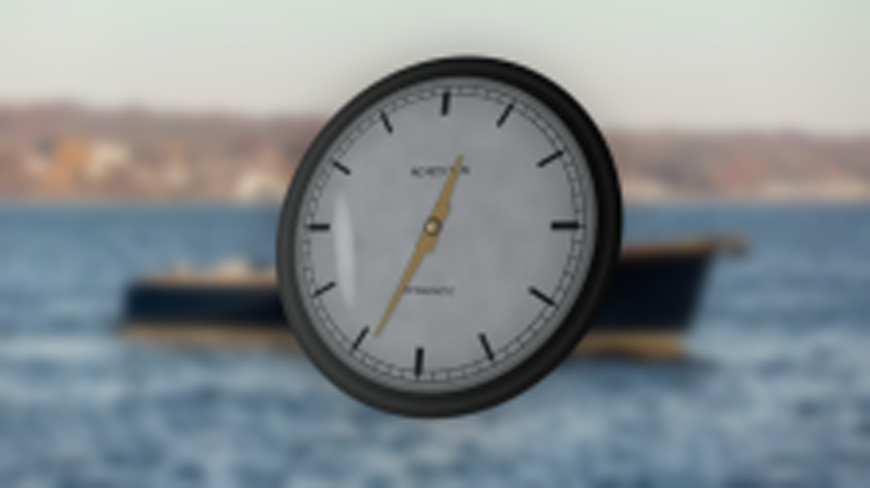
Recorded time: **12:34**
